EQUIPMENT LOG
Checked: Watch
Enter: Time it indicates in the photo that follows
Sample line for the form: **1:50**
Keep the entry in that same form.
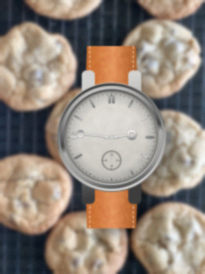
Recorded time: **2:46**
